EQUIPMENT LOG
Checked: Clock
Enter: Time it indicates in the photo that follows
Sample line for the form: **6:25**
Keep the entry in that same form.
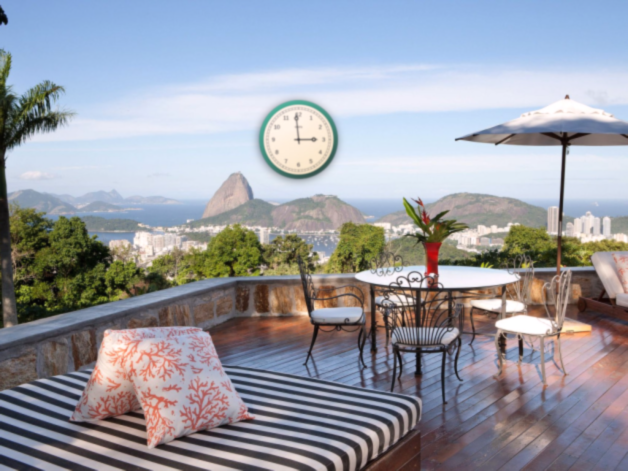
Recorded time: **2:59**
